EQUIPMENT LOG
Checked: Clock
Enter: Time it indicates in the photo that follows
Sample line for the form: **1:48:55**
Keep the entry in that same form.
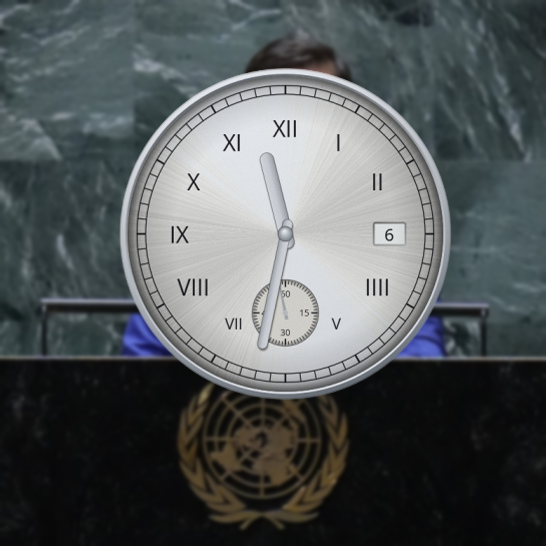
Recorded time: **11:31:58**
